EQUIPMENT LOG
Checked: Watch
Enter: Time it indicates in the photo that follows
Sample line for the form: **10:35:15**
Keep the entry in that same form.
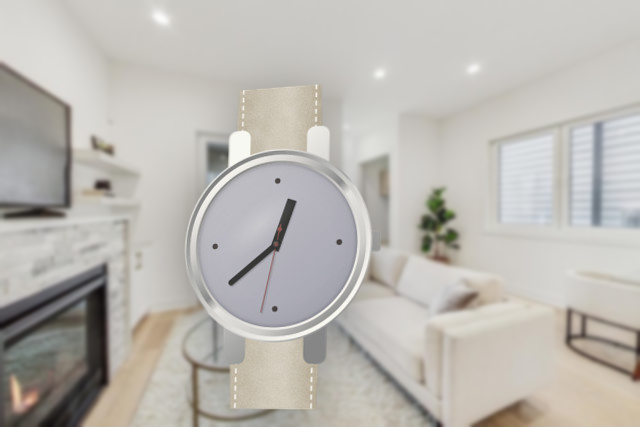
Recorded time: **12:38:32**
